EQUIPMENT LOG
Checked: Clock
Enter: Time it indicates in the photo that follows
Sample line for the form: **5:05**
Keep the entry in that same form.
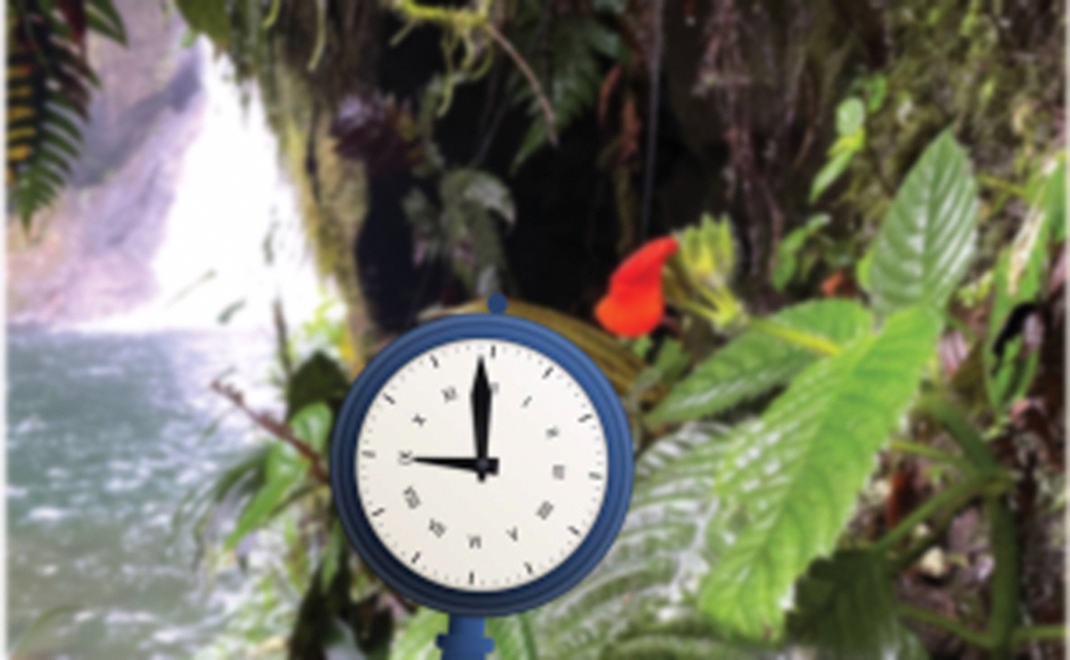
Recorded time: **8:59**
